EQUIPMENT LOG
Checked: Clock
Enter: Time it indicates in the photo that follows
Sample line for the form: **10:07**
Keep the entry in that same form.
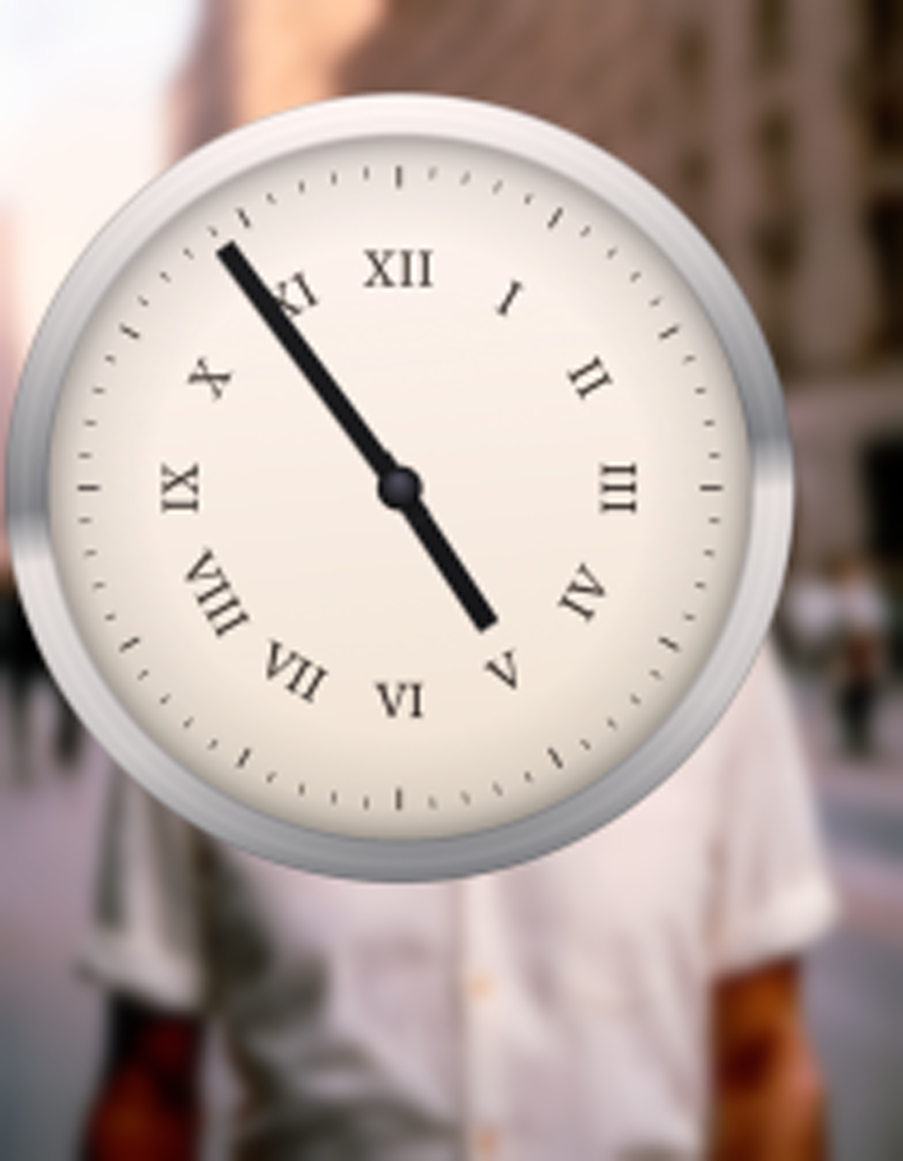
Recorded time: **4:54**
